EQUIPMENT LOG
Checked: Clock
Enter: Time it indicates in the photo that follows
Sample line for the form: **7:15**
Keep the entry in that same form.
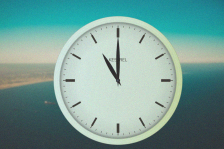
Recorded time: **11:00**
